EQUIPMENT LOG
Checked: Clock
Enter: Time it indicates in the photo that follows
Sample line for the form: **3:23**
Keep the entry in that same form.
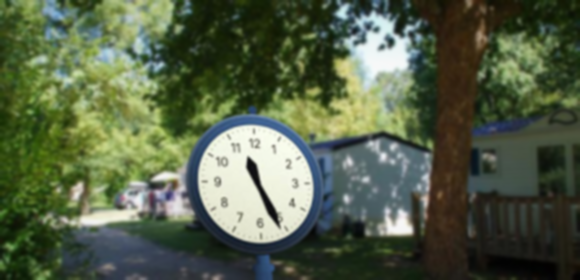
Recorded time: **11:26**
